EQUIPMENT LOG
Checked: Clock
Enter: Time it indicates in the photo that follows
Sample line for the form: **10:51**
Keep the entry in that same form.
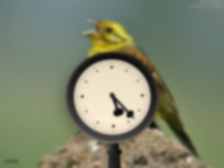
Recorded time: **5:23**
